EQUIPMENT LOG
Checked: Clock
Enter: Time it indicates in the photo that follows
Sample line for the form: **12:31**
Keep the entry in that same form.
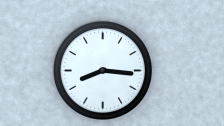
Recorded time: **8:16**
